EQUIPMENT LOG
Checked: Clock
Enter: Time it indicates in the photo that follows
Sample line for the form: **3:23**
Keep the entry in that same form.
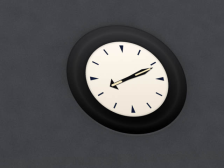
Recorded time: **8:11**
